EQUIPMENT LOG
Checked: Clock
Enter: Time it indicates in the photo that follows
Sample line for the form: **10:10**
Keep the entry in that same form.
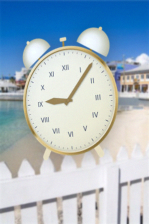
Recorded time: **9:07**
